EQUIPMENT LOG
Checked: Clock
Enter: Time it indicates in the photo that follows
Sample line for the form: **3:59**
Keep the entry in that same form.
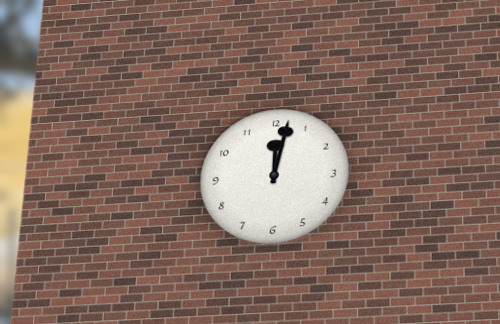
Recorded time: **12:02**
